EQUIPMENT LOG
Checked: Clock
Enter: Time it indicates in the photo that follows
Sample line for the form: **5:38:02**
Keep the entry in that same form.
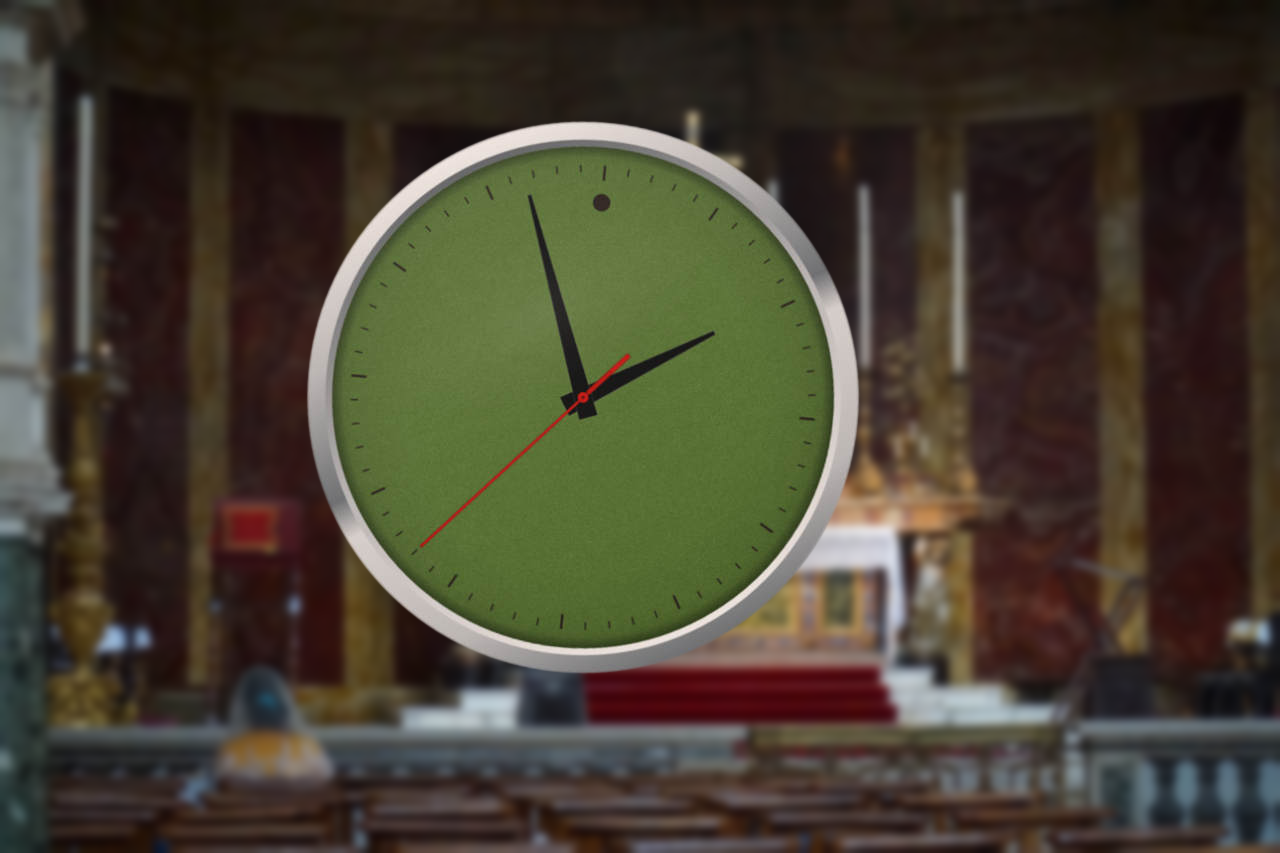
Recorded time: **1:56:37**
